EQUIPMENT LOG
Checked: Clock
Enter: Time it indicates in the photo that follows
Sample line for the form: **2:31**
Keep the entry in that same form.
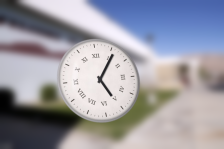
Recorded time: **5:06**
